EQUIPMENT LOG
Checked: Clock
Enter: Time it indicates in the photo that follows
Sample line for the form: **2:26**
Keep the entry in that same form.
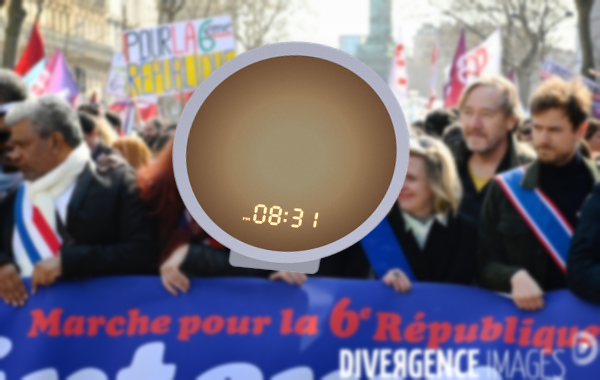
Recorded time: **8:31**
